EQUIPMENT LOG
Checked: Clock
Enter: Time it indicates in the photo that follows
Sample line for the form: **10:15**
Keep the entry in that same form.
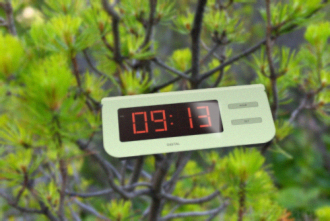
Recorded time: **9:13**
